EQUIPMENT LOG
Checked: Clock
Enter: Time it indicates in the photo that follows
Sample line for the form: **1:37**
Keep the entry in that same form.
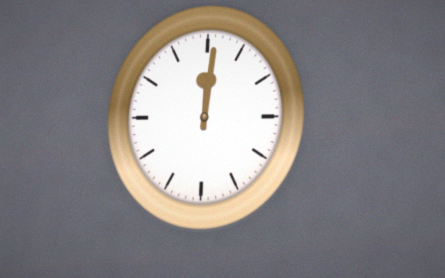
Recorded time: **12:01**
